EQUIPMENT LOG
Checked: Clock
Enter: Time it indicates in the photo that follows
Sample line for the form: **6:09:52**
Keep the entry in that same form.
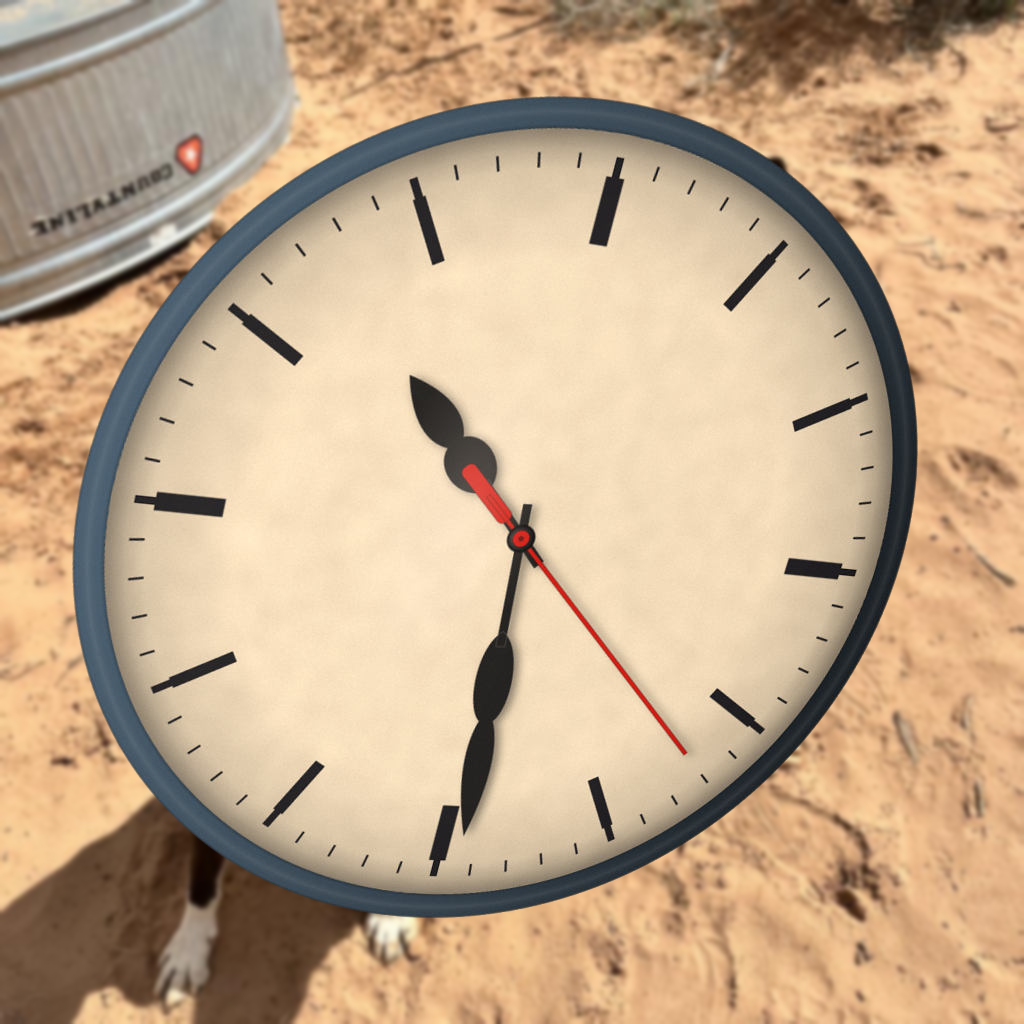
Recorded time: **10:29:22**
